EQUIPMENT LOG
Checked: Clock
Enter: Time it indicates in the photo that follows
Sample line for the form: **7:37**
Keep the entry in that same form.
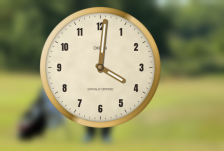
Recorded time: **4:01**
